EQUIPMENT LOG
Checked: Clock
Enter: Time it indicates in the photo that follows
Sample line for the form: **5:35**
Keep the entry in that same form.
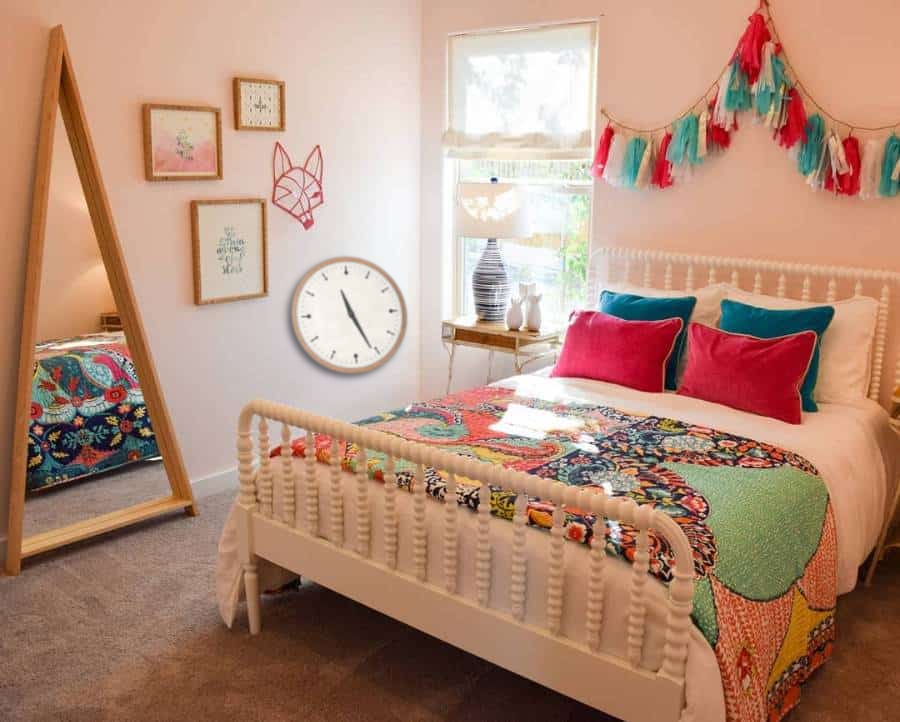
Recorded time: **11:26**
